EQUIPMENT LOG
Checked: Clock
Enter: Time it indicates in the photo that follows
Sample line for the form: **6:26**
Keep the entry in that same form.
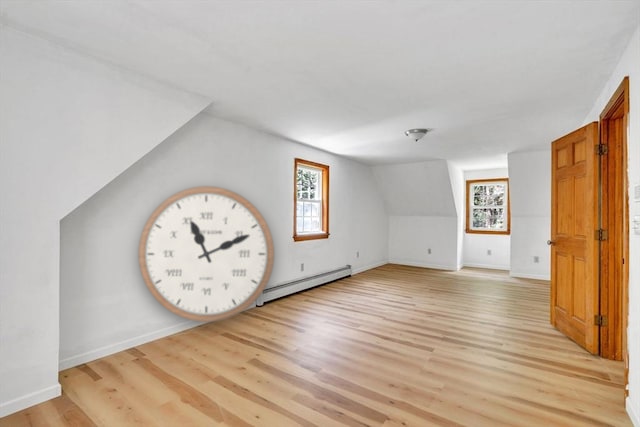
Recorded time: **11:11**
